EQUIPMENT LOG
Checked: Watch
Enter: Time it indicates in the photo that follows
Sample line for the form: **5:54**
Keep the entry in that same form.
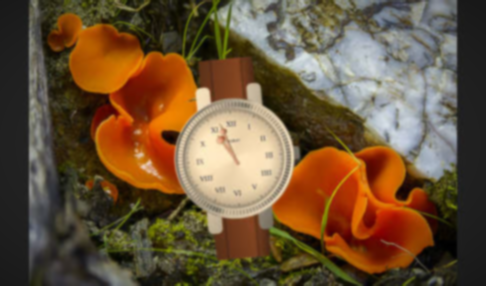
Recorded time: **10:57**
